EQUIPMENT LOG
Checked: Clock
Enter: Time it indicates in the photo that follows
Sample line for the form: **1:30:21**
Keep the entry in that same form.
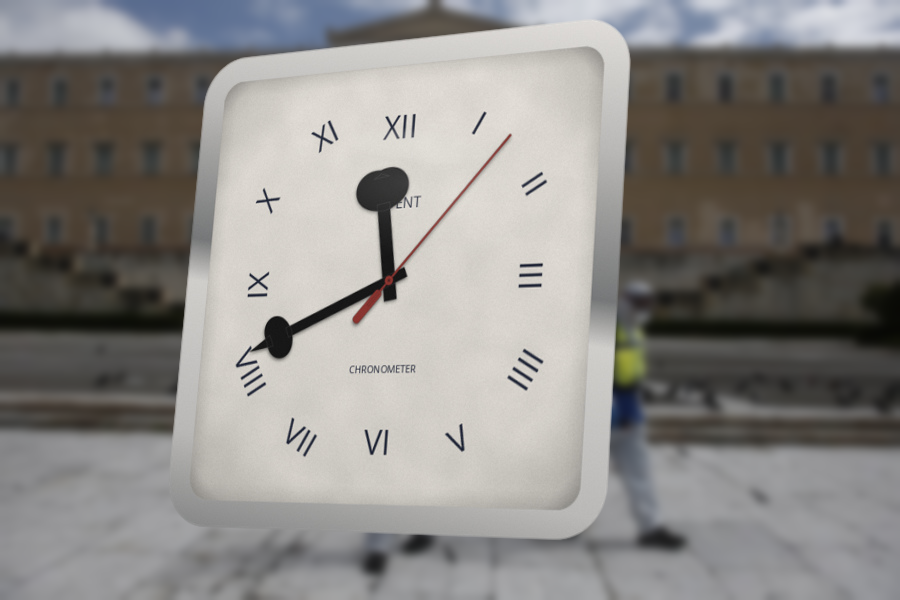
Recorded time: **11:41:07**
